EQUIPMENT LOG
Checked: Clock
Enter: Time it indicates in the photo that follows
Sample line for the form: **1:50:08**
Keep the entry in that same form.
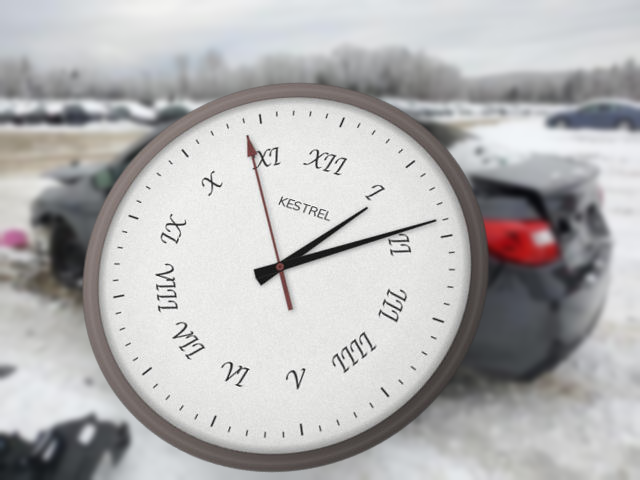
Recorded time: **1:08:54**
